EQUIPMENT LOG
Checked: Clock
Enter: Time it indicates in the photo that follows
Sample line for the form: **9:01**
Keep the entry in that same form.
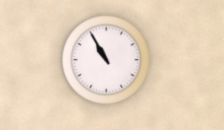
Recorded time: **10:55**
